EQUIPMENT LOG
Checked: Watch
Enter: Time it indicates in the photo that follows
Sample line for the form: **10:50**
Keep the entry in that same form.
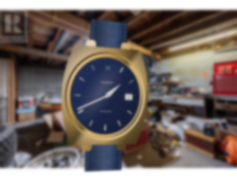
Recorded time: **1:41**
